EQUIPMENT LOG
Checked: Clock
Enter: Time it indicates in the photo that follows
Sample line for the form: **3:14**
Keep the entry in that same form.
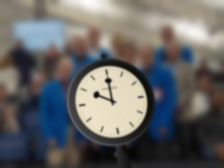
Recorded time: **10:00**
